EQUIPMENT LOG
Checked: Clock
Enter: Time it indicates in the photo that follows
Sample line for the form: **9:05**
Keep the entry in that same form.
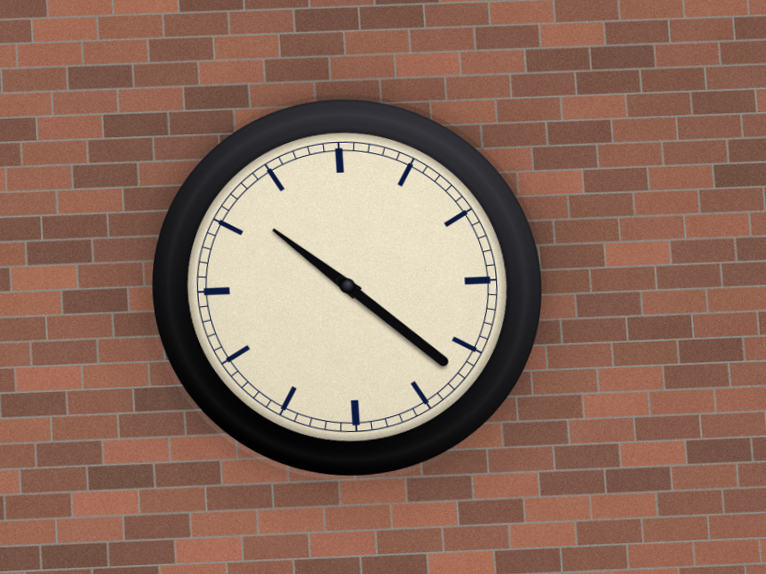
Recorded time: **10:22**
